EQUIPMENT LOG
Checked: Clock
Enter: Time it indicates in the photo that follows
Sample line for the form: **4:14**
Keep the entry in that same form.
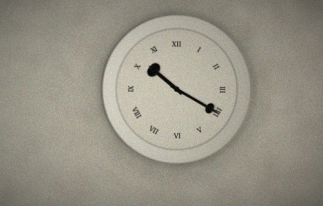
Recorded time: **10:20**
